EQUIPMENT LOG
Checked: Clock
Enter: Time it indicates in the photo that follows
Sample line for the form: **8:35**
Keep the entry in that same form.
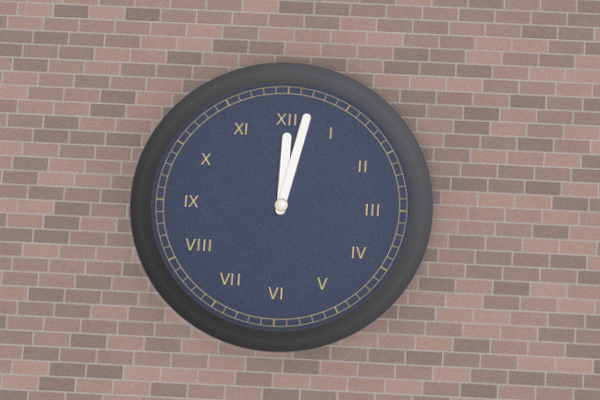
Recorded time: **12:02**
